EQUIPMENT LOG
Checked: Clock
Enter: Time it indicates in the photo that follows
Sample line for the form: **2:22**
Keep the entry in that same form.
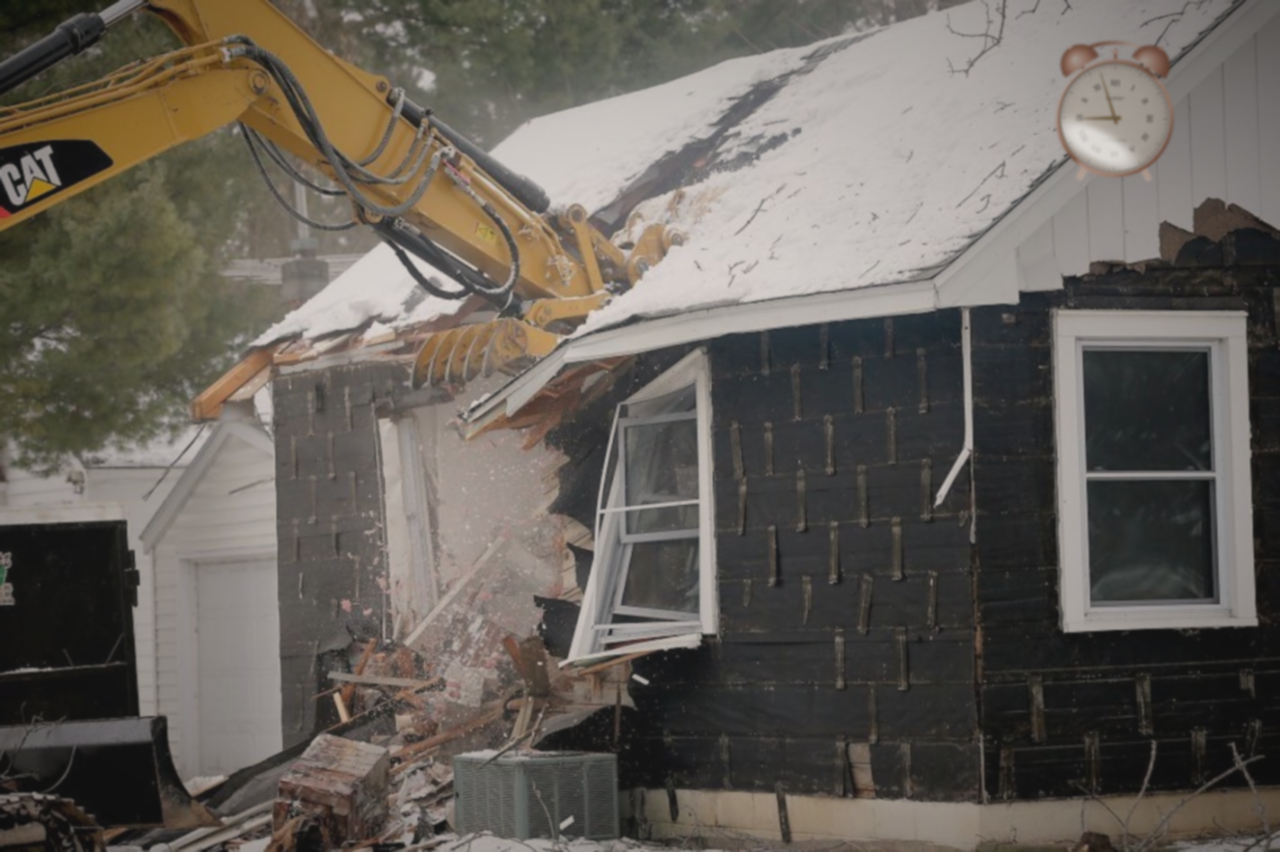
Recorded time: **8:57**
